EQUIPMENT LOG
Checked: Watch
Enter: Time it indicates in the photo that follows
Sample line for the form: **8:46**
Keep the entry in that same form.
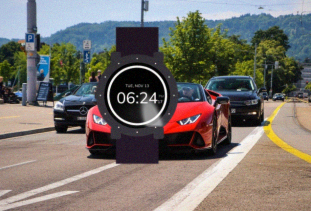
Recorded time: **6:24**
